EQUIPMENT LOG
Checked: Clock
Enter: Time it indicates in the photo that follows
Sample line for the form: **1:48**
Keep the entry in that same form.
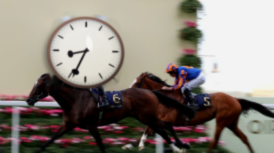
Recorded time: **8:34**
